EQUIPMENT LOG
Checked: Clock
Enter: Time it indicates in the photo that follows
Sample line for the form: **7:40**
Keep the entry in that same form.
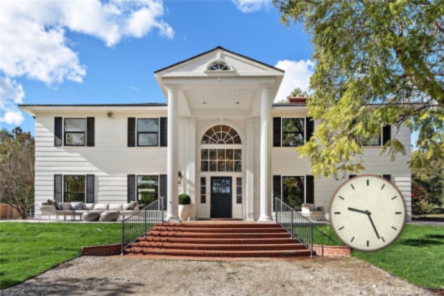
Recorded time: **9:26**
